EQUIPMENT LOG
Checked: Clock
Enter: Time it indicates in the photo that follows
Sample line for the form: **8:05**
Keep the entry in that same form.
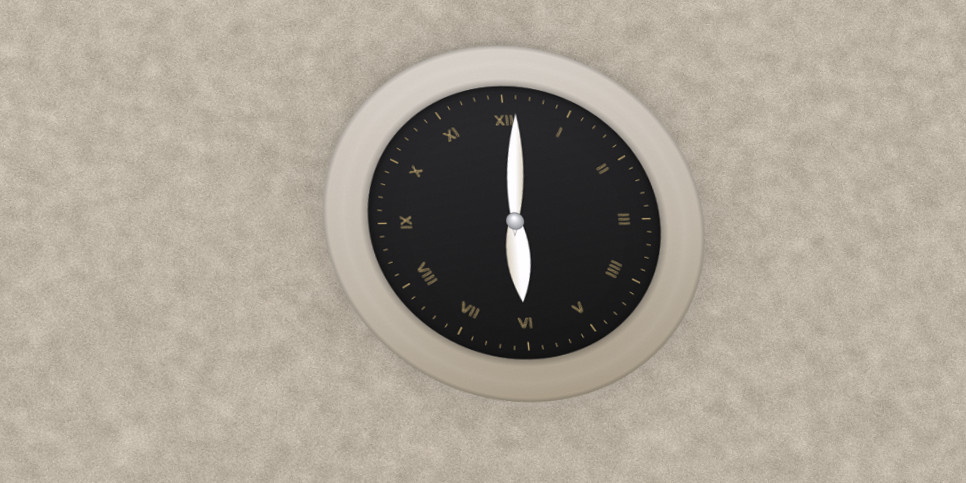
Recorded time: **6:01**
